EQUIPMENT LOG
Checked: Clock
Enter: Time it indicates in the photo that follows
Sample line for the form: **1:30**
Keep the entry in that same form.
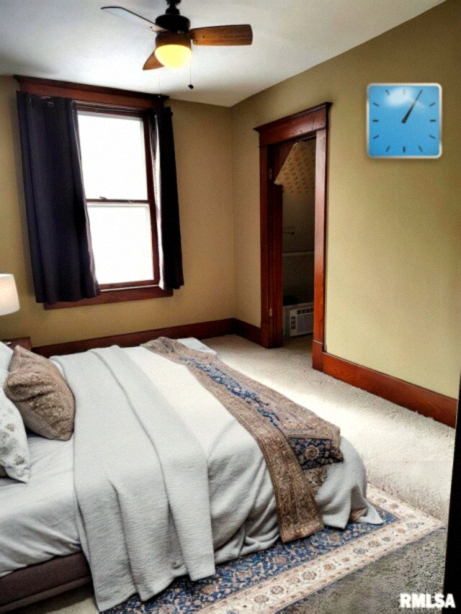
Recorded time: **1:05**
